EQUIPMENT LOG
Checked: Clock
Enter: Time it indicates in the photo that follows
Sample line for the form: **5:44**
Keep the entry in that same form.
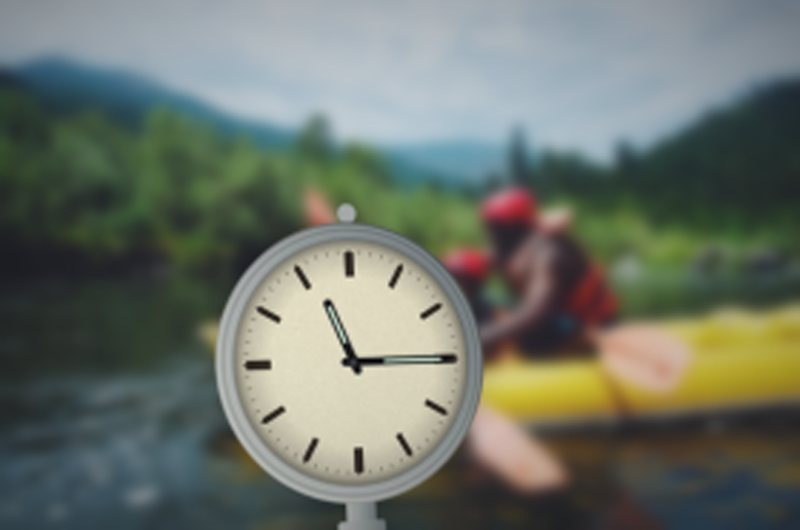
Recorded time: **11:15**
